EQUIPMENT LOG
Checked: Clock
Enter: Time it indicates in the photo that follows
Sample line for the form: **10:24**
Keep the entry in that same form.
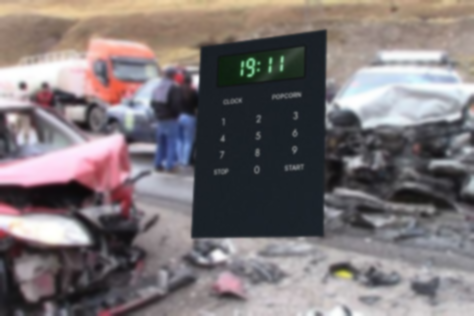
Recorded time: **19:11**
